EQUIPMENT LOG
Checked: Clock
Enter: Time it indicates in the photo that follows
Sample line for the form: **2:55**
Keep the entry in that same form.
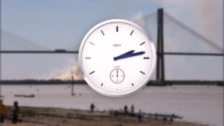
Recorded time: **2:13**
